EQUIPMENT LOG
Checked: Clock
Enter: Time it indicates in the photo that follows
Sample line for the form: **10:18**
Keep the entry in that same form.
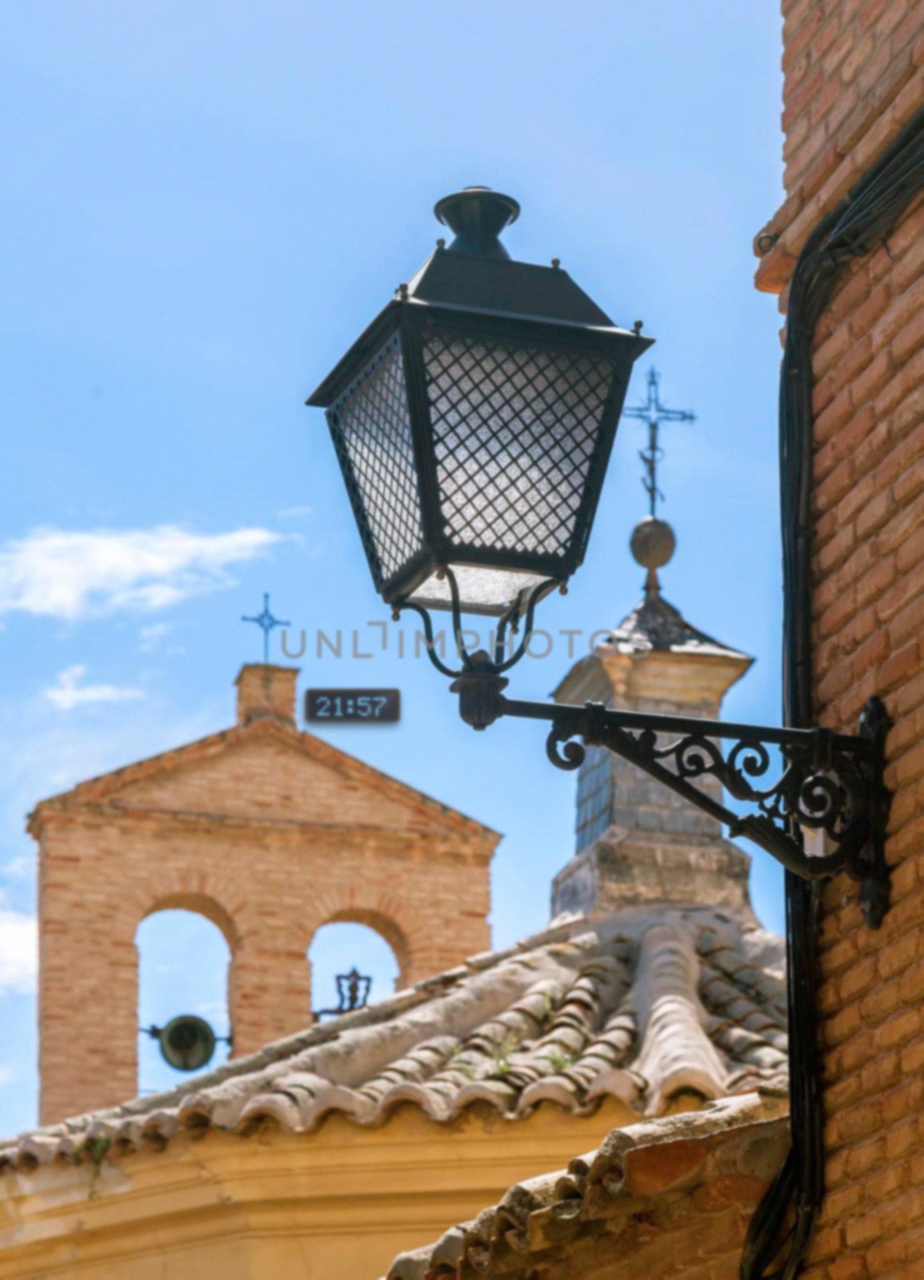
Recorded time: **21:57**
